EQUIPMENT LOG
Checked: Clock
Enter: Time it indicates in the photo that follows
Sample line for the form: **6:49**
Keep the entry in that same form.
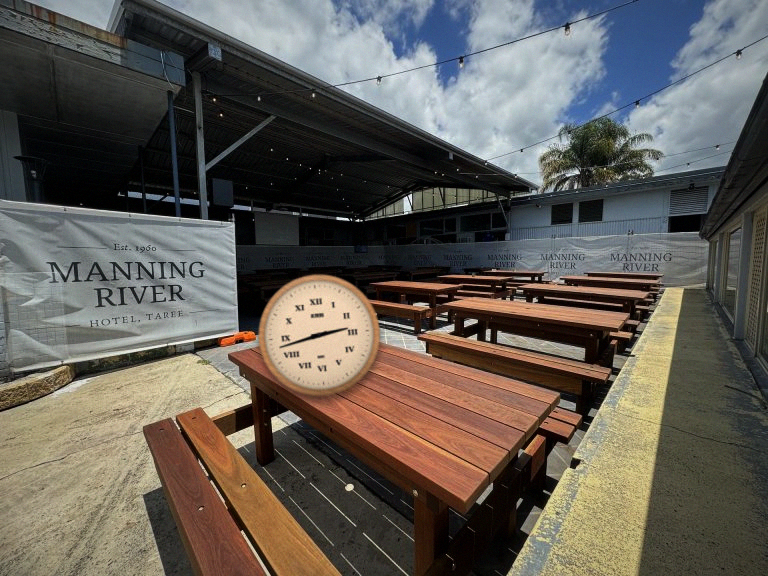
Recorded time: **2:43**
